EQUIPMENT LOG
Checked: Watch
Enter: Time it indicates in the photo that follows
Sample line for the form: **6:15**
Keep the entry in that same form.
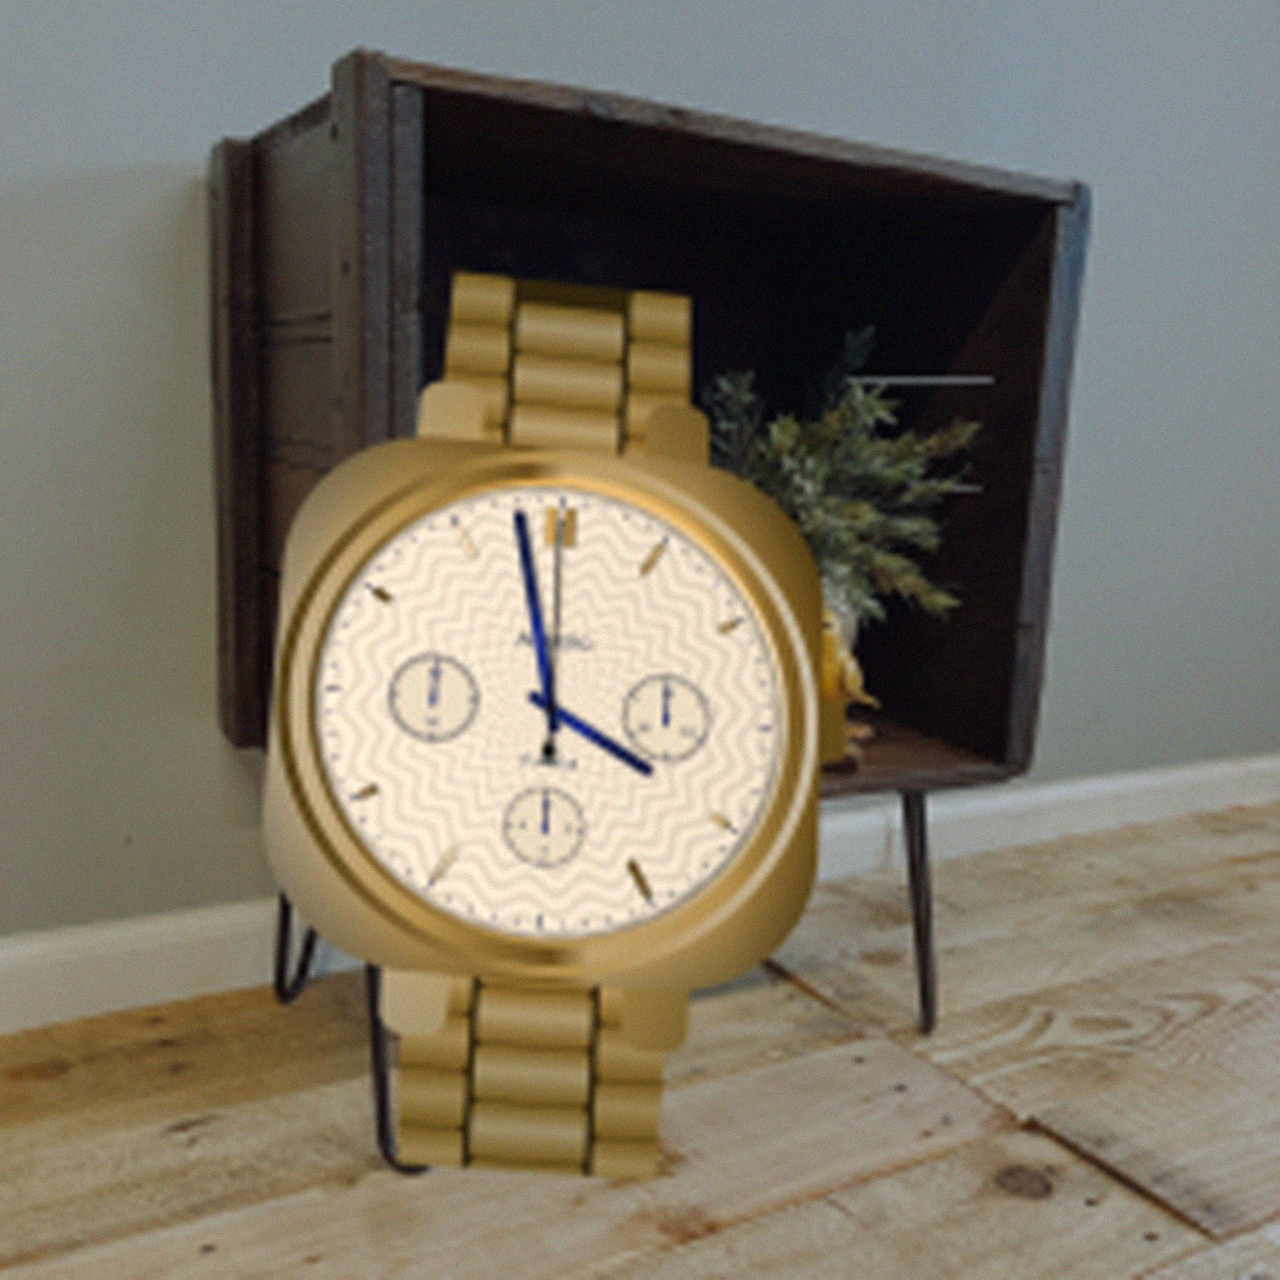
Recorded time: **3:58**
